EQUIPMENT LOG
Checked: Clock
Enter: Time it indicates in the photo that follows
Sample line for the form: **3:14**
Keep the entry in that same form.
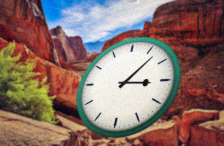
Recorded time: **3:07**
